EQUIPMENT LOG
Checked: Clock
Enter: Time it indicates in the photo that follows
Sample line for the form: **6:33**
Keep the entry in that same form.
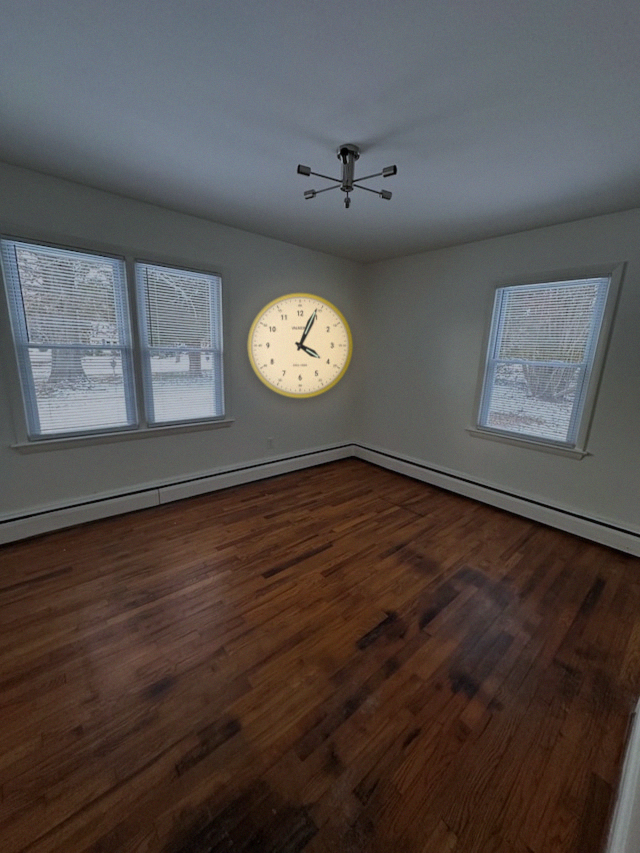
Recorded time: **4:04**
